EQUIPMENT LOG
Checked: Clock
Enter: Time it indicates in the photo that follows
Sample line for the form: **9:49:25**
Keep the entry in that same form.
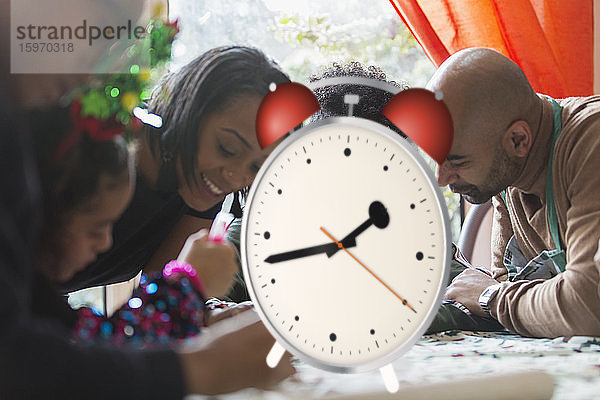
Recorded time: **1:42:20**
